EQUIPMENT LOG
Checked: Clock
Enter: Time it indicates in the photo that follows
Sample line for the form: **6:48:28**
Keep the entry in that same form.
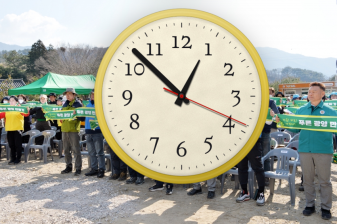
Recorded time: **12:52:19**
